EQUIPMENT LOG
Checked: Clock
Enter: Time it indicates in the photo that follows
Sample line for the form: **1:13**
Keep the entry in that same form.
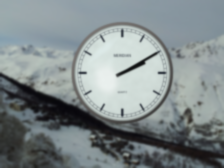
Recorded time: **2:10**
